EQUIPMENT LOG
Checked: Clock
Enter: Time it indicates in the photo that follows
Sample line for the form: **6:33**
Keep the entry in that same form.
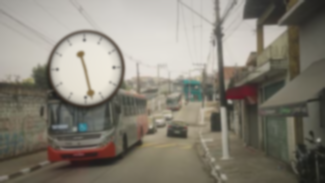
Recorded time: **11:28**
